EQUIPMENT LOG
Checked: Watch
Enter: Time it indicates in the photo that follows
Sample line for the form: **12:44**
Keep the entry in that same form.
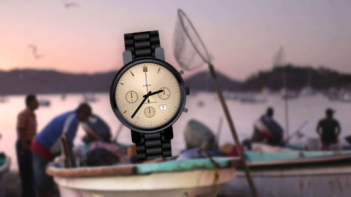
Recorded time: **2:37**
